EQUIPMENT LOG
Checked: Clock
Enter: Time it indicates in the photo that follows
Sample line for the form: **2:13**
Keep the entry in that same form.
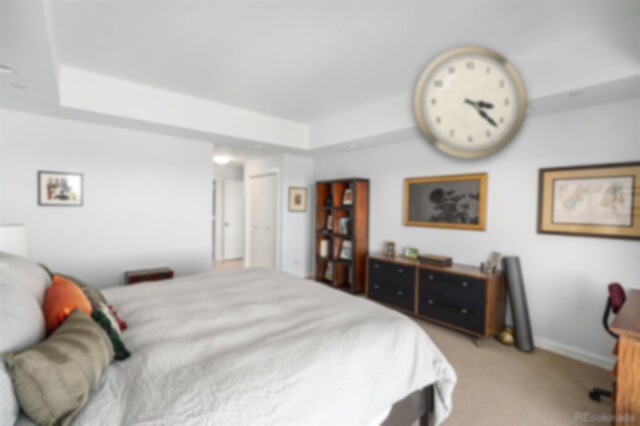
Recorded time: **3:22**
